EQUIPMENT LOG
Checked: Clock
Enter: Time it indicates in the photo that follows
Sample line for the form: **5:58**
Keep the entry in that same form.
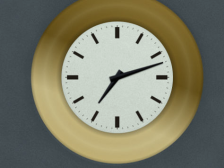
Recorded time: **7:12**
